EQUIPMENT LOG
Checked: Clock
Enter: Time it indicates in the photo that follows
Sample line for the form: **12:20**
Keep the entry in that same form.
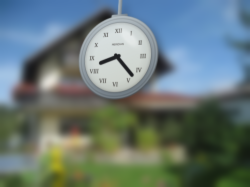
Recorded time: **8:23**
